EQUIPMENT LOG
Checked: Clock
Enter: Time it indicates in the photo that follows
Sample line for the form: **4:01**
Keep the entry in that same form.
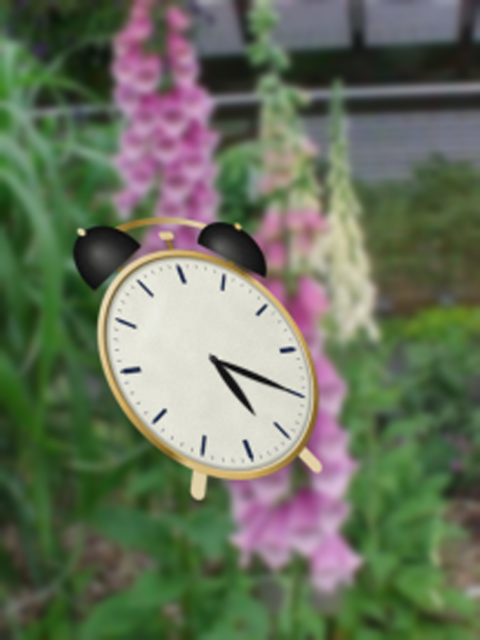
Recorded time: **5:20**
